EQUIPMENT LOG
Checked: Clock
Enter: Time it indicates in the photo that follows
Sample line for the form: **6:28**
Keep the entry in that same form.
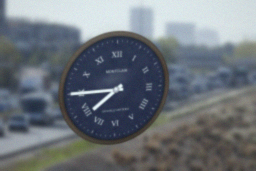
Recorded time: **7:45**
